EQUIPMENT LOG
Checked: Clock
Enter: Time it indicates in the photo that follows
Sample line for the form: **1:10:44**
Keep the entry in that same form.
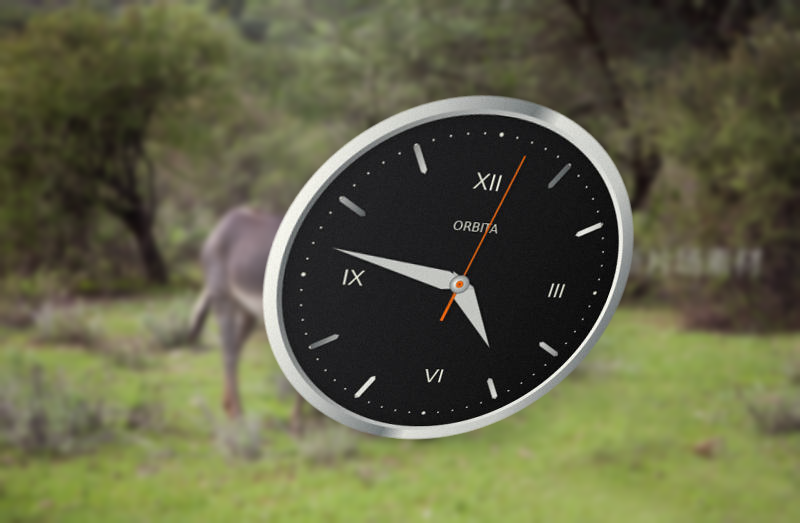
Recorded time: **4:47:02**
